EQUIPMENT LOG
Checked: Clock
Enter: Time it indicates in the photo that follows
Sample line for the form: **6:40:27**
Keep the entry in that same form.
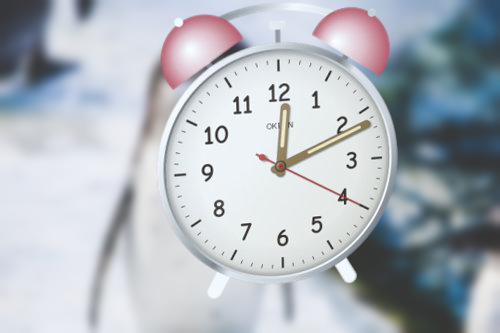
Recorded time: **12:11:20**
